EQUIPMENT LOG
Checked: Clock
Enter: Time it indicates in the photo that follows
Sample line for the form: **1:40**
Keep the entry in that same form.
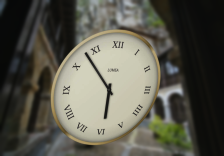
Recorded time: **5:53**
